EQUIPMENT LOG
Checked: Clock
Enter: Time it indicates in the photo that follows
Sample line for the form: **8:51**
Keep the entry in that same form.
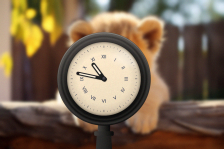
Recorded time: **10:47**
